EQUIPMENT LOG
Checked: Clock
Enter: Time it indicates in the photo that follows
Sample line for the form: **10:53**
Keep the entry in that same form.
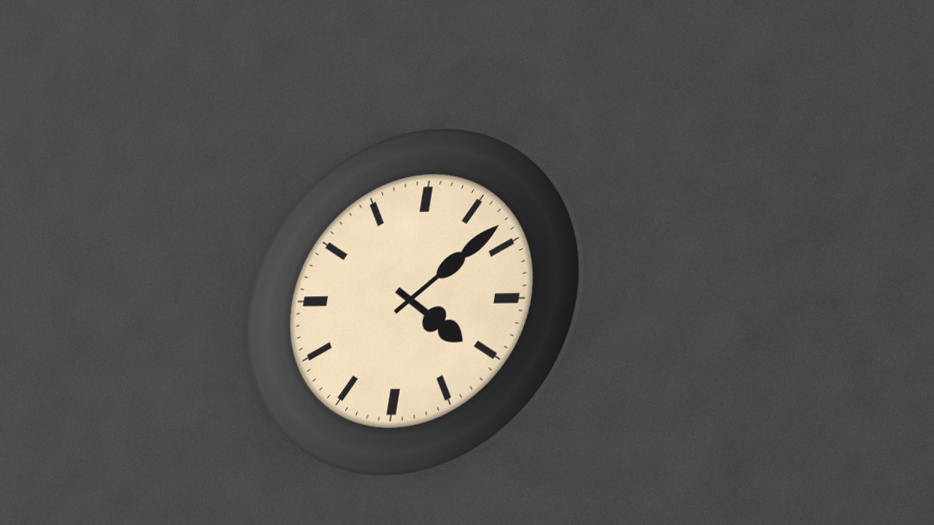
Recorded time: **4:08**
